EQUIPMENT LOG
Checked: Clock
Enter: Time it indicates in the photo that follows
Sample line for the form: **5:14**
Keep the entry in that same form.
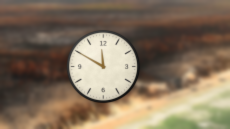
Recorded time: **11:50**
